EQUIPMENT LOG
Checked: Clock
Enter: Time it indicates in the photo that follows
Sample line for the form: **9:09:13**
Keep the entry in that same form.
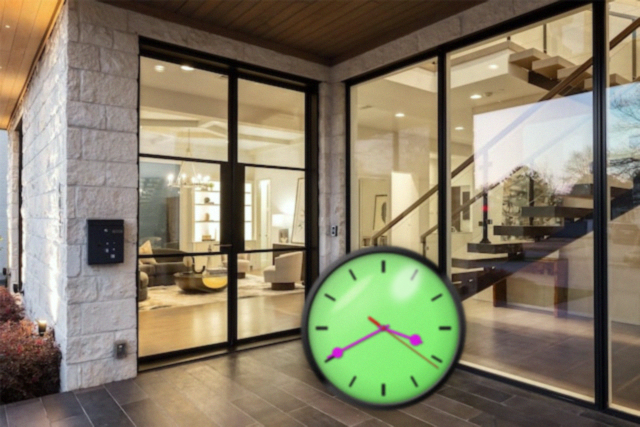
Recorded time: **3:40:21**
